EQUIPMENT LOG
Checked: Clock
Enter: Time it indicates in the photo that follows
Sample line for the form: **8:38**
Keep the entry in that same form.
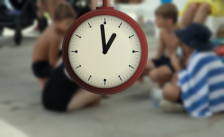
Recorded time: **12:59**
